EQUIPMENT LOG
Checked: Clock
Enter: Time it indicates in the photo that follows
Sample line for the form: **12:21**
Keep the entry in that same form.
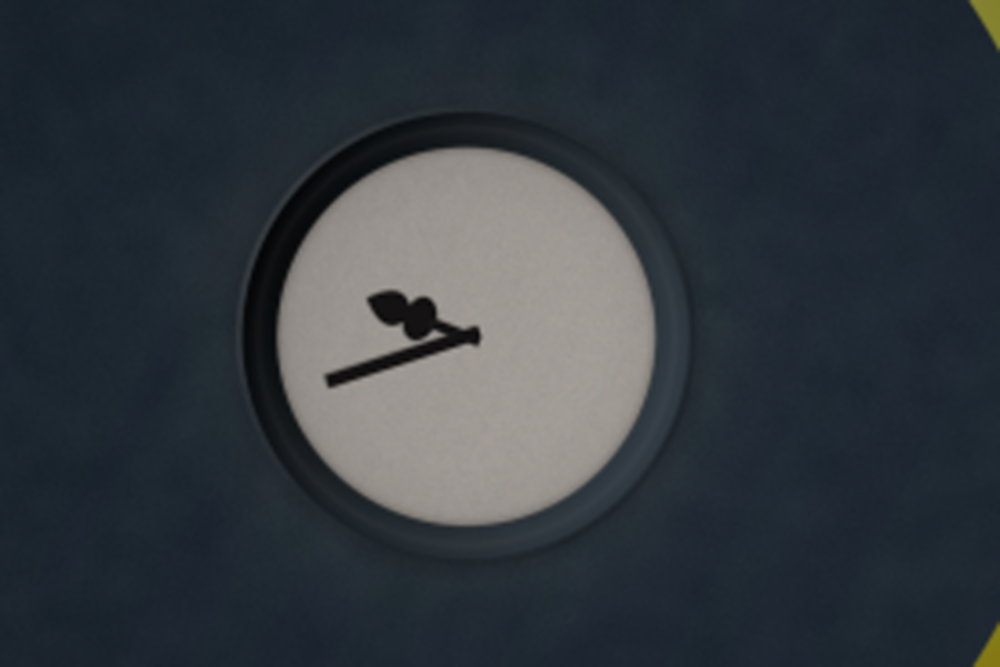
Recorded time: **9:42**
